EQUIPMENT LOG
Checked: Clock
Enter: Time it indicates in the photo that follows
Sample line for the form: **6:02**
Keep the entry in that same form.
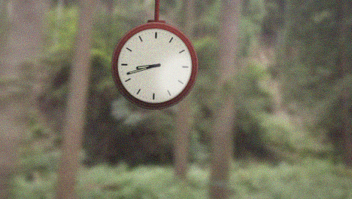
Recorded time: **8:42**
